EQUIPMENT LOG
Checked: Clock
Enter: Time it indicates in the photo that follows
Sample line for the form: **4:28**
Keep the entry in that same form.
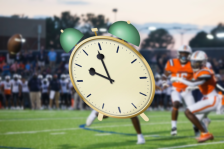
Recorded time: **9:59**
